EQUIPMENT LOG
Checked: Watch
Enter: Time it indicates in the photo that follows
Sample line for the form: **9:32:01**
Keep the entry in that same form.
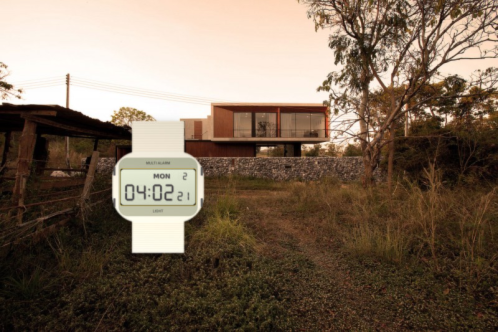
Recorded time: **4:02:21**
